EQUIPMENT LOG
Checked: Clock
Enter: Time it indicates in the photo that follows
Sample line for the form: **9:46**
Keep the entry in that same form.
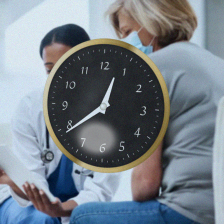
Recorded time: **12:39**
